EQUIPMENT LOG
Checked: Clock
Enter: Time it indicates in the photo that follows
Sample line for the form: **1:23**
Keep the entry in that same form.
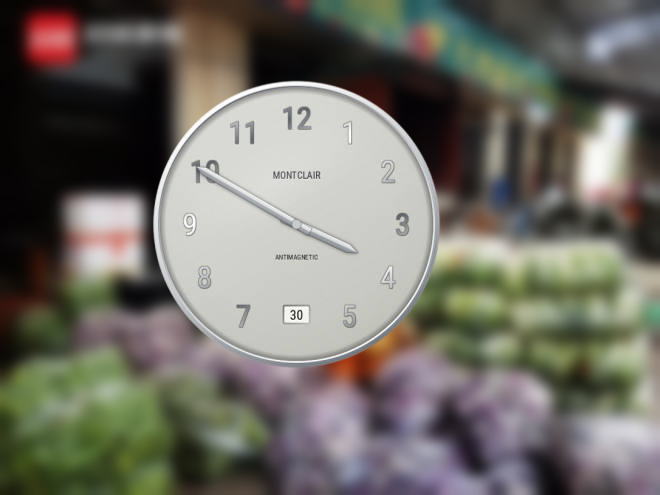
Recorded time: **3:50**
